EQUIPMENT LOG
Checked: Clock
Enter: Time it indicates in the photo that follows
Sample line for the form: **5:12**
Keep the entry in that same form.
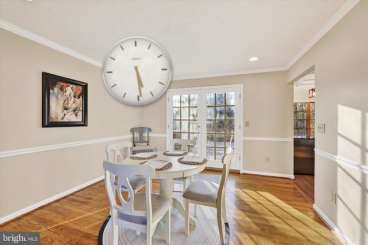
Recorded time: **5:29**
